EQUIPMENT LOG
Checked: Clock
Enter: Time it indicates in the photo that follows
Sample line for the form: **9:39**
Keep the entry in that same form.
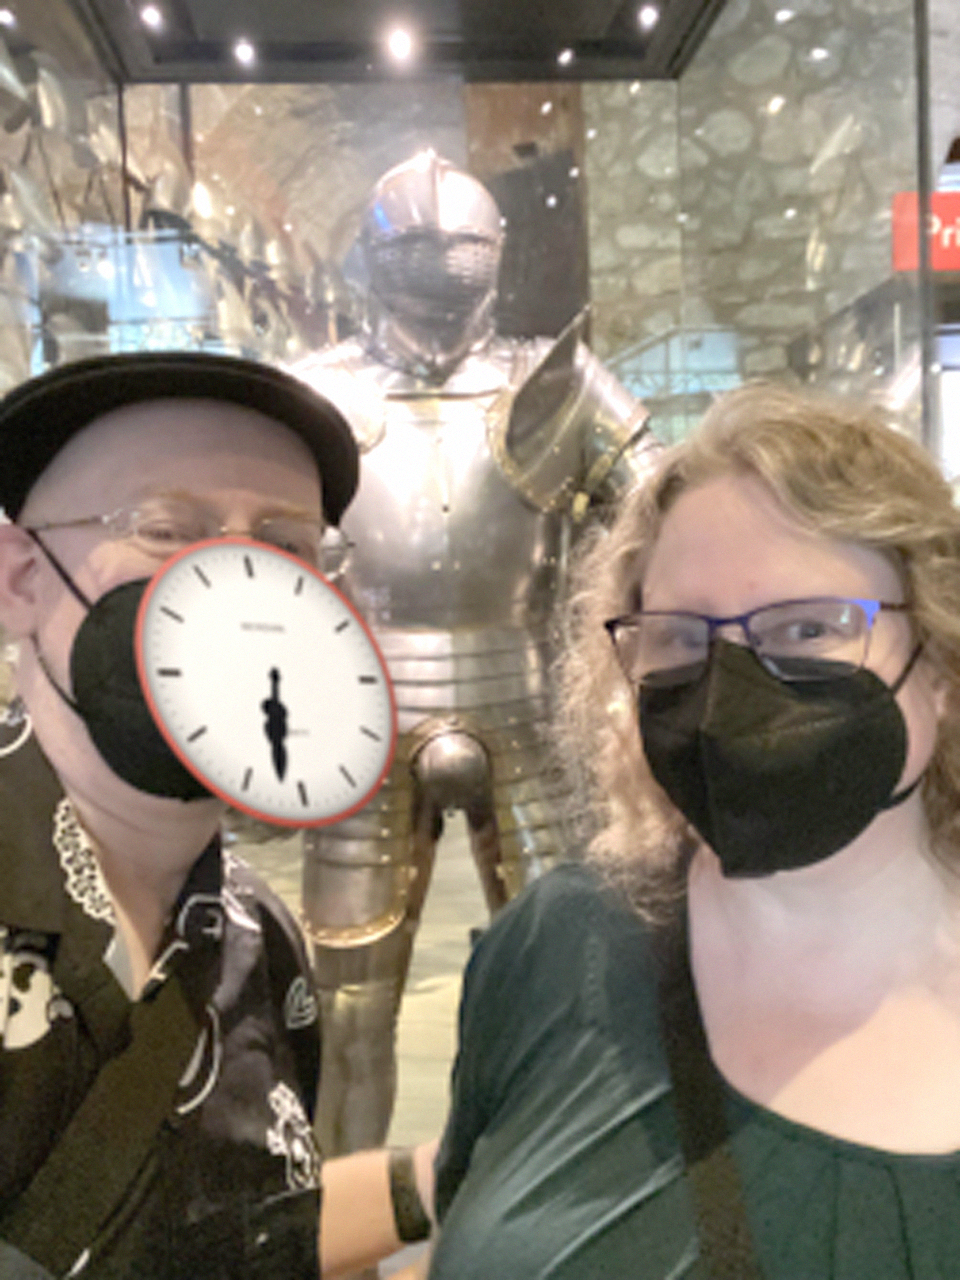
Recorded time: **6:32**
